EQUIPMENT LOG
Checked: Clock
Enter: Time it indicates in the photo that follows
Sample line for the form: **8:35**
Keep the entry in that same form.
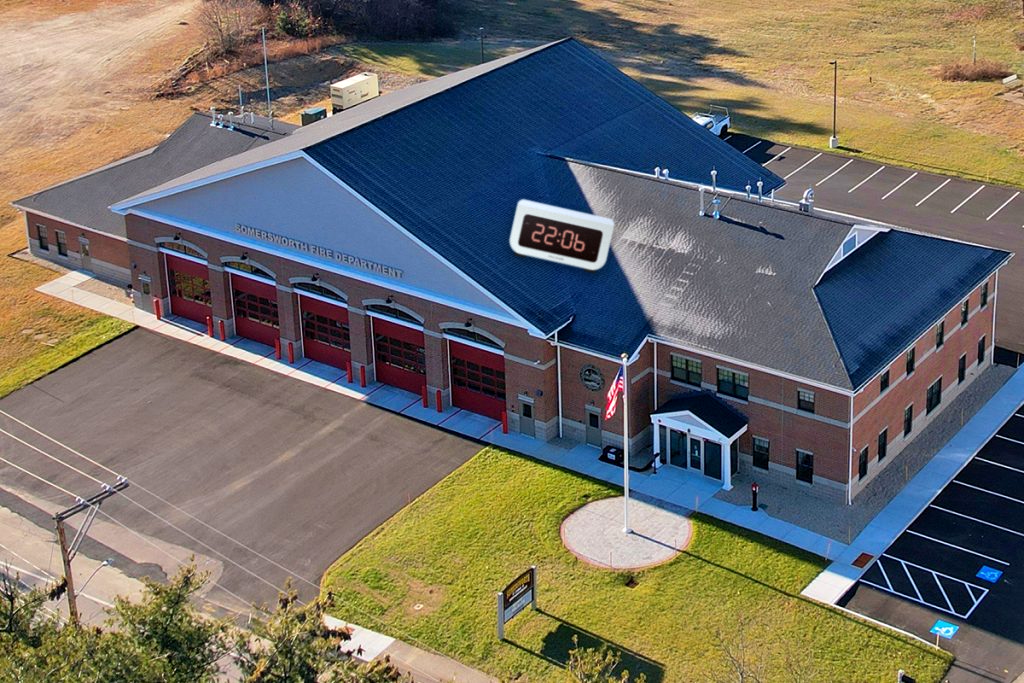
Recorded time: **22:06**
